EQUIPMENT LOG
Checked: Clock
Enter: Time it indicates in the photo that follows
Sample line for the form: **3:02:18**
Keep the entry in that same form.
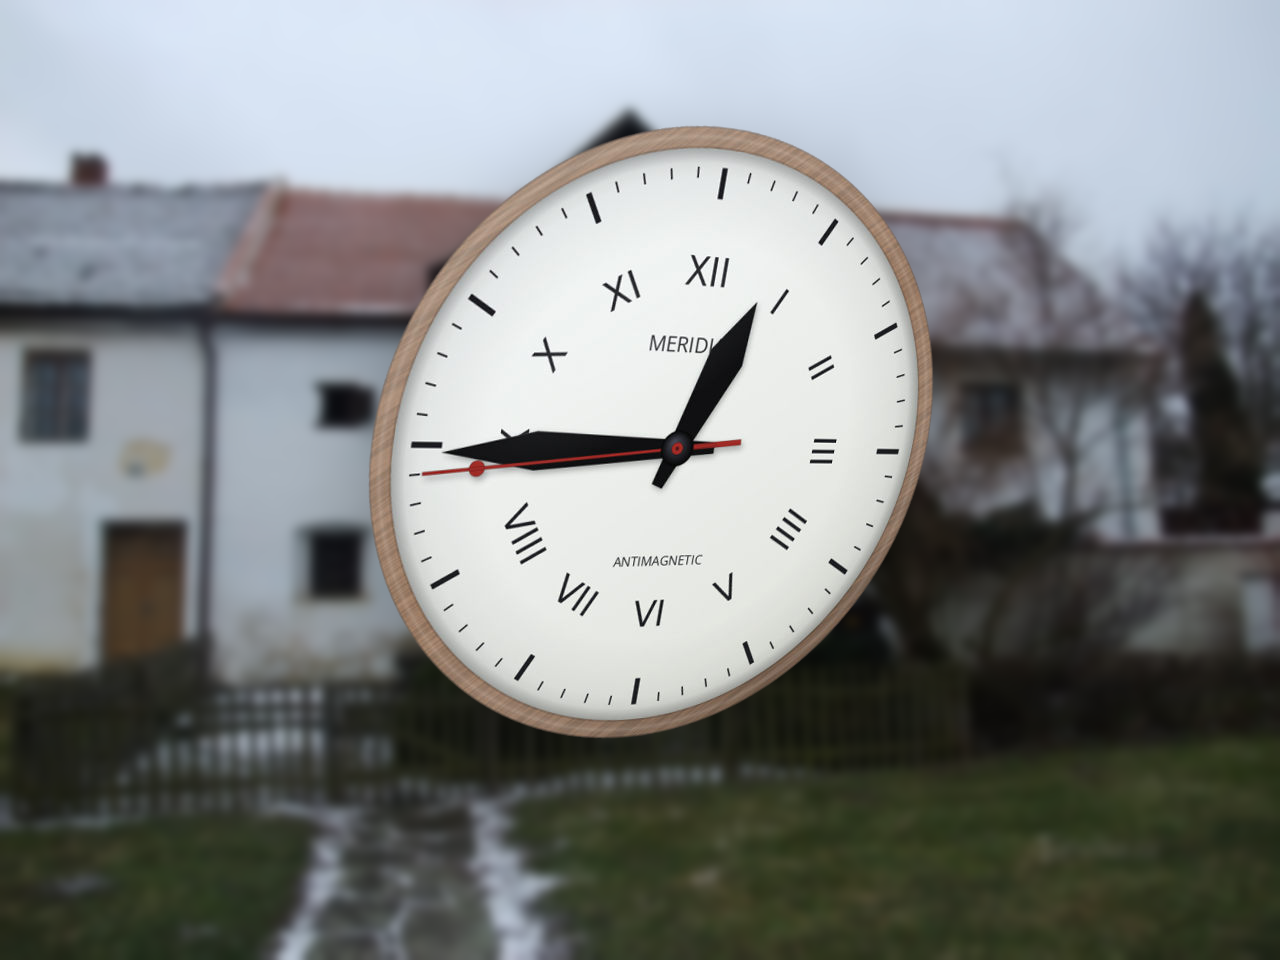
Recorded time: **12:44:44**
